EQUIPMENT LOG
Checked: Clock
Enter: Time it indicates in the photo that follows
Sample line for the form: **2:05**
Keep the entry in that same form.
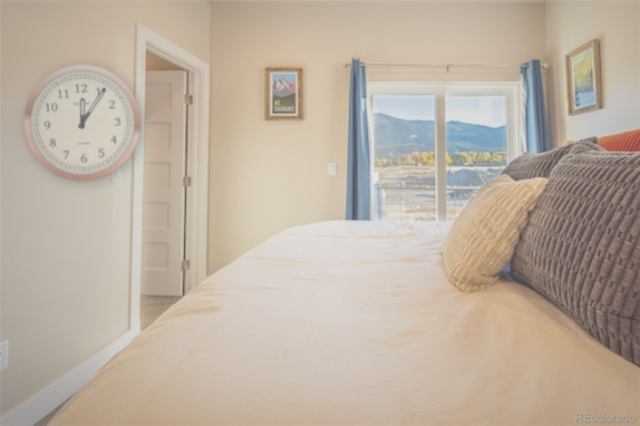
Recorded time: **12:06**
